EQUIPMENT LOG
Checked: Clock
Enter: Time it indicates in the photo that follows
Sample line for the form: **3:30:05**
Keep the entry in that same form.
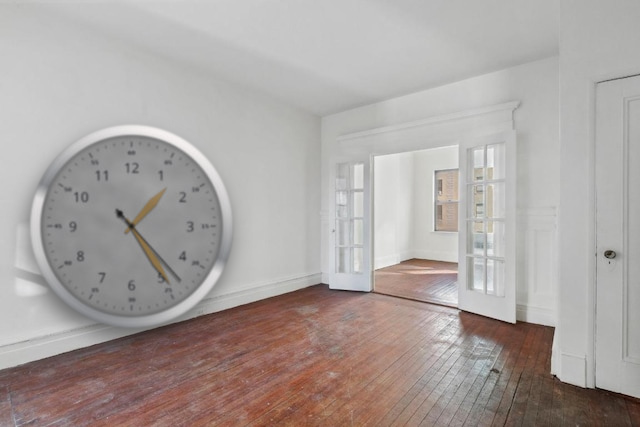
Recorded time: **1:24:23**
